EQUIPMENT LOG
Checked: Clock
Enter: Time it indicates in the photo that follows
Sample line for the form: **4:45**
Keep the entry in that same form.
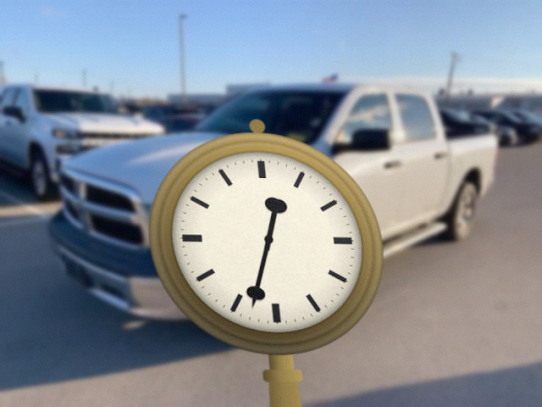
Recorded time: **12:33**
